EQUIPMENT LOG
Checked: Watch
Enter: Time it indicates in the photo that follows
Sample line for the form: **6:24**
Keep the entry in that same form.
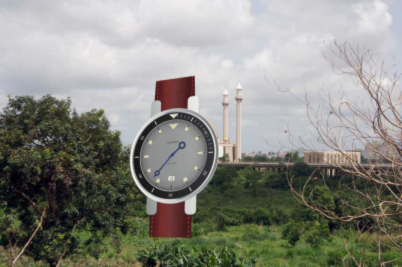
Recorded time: **1:37**
